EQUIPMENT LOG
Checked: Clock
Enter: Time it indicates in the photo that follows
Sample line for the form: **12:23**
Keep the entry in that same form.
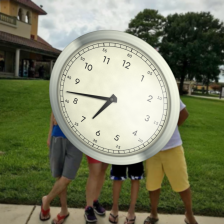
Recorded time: **6:42**
